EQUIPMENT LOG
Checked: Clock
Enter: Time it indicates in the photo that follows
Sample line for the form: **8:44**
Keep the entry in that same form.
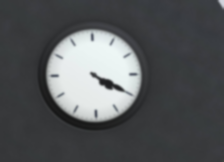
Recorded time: **4:20**
